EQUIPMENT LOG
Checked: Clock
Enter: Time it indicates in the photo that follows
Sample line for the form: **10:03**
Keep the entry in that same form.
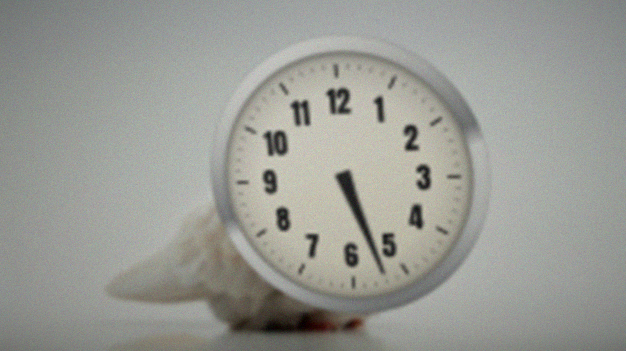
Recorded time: **5:27**
